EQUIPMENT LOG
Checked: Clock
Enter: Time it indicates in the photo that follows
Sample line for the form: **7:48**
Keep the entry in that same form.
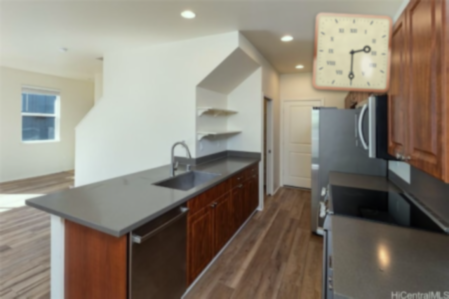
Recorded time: **2:30**
